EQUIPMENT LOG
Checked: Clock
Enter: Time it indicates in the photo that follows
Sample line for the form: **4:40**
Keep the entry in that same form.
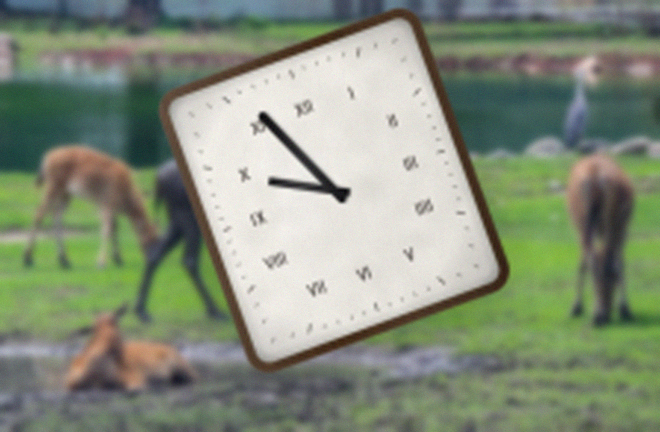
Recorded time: **9:56**
